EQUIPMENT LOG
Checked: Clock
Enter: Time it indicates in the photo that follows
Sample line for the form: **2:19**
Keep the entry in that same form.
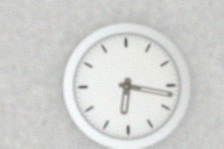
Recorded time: **6:17**
